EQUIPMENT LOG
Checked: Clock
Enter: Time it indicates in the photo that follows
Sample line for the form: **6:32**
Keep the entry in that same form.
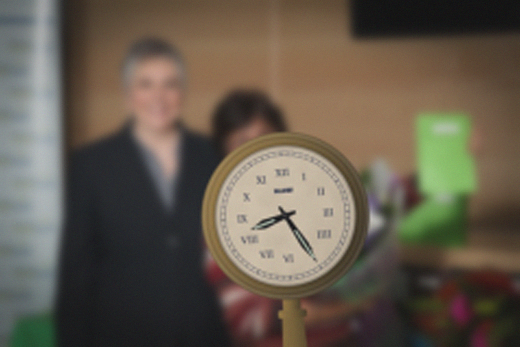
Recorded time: **8:25**
